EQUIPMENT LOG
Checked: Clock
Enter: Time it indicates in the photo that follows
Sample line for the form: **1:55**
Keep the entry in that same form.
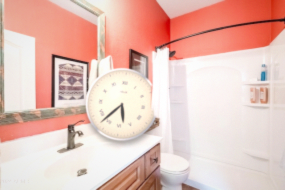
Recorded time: **5:37**
